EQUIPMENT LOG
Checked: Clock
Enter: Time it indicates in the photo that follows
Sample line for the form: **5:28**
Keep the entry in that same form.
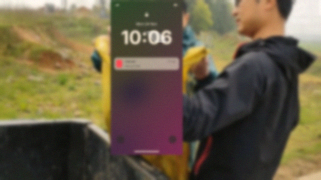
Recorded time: **10:06**
